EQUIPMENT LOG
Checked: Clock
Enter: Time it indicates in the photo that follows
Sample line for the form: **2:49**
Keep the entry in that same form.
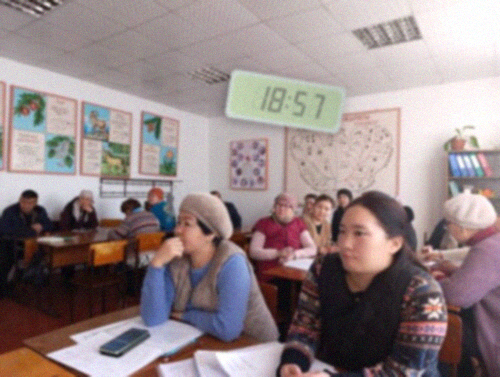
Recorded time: **18:57**
